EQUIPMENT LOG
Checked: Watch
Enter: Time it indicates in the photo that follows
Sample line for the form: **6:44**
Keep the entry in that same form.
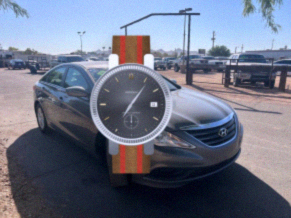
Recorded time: **7:06**
